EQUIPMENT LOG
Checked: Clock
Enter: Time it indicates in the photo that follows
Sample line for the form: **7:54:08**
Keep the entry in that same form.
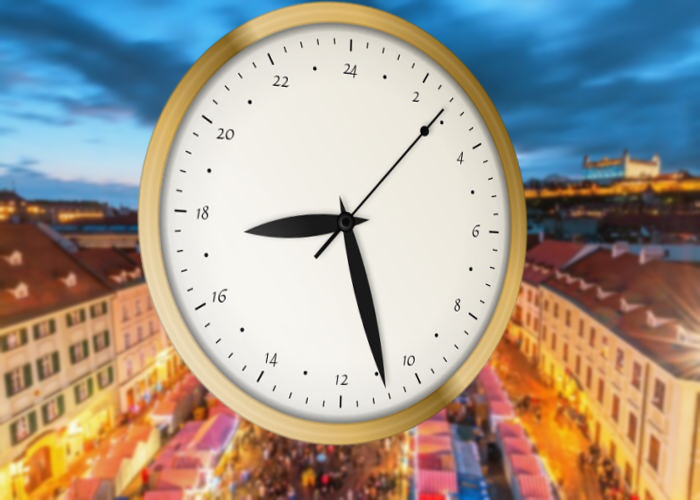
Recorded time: **17:27:07**
